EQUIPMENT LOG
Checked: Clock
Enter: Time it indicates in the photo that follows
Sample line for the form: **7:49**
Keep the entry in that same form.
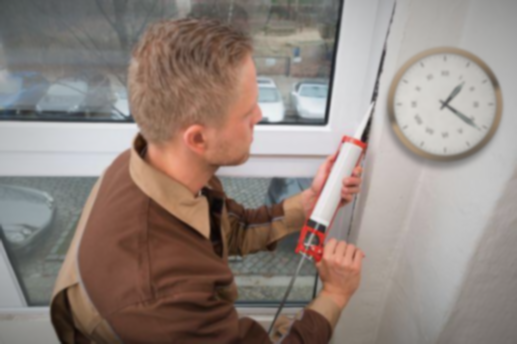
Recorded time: **1:21**
